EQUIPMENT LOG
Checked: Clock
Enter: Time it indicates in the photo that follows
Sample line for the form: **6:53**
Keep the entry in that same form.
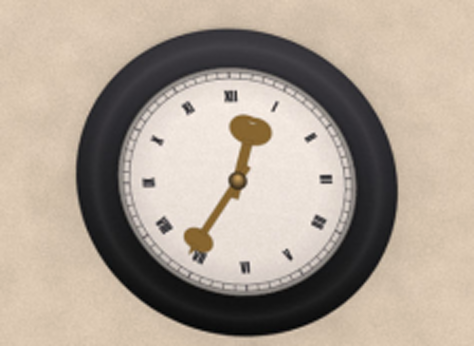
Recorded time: **12:36**
